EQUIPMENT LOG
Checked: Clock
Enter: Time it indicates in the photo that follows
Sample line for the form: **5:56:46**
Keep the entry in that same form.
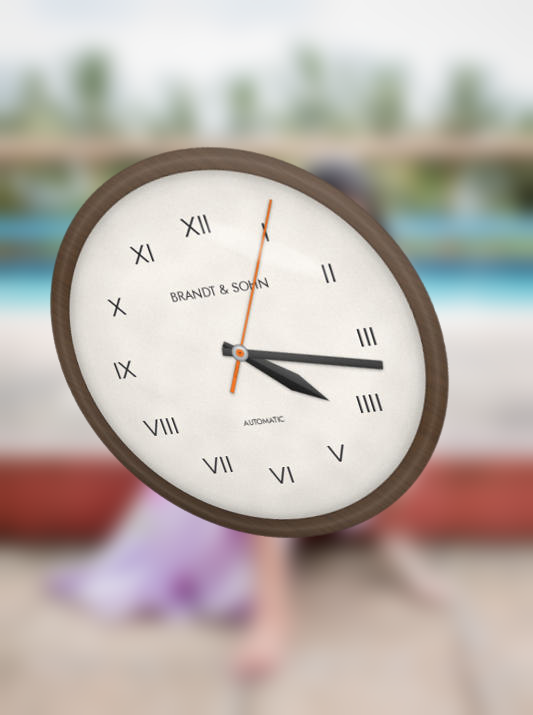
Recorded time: **4:17:05**
